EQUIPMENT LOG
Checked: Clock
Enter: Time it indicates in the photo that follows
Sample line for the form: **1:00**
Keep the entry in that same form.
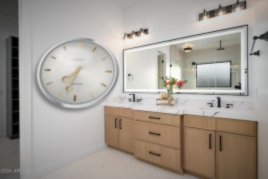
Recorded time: **7:33**
